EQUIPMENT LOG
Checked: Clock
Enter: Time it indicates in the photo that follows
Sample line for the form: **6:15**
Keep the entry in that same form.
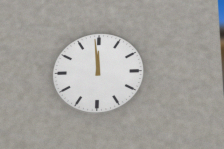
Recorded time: **11:59**
